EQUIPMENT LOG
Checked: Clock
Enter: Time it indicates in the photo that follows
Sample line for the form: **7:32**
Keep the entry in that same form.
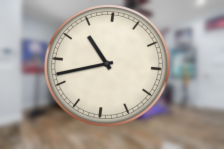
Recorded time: **10:42**
